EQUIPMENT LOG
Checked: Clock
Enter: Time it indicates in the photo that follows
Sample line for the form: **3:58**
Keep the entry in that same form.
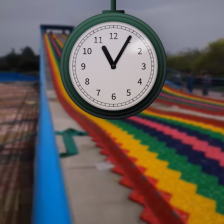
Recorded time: **11:05**
